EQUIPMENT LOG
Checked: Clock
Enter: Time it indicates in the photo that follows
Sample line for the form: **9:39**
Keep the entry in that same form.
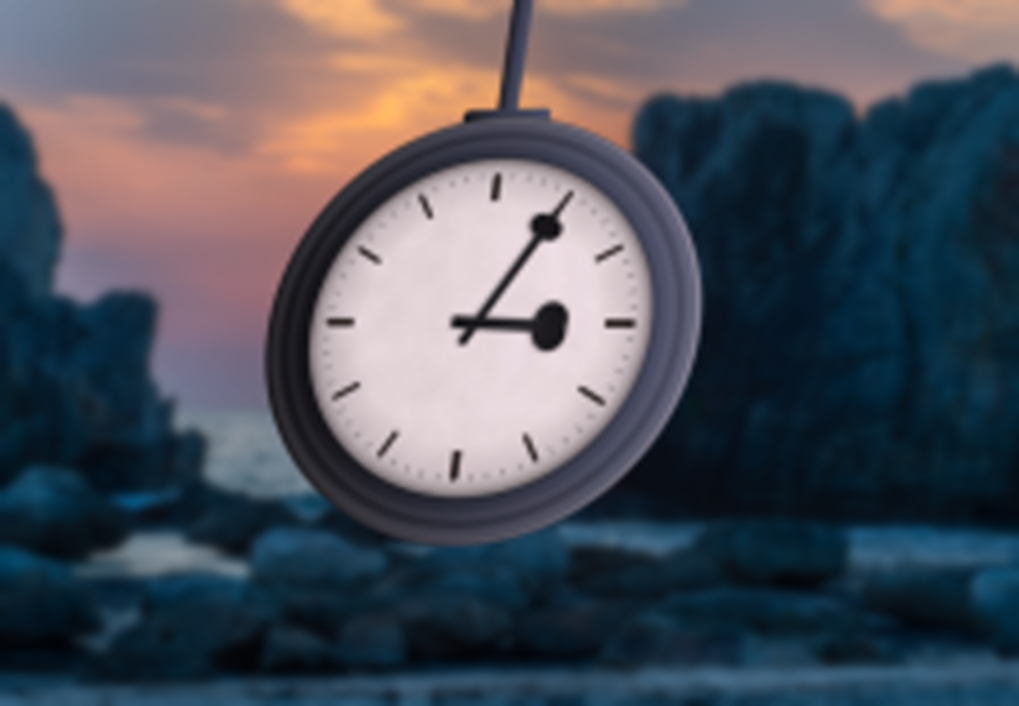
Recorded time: **3:05**
